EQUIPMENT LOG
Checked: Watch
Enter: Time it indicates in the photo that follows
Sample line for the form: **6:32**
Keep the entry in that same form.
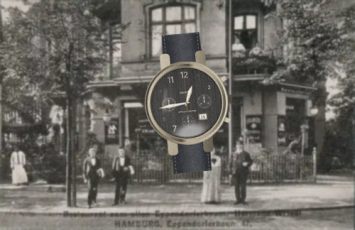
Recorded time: **12:44**
